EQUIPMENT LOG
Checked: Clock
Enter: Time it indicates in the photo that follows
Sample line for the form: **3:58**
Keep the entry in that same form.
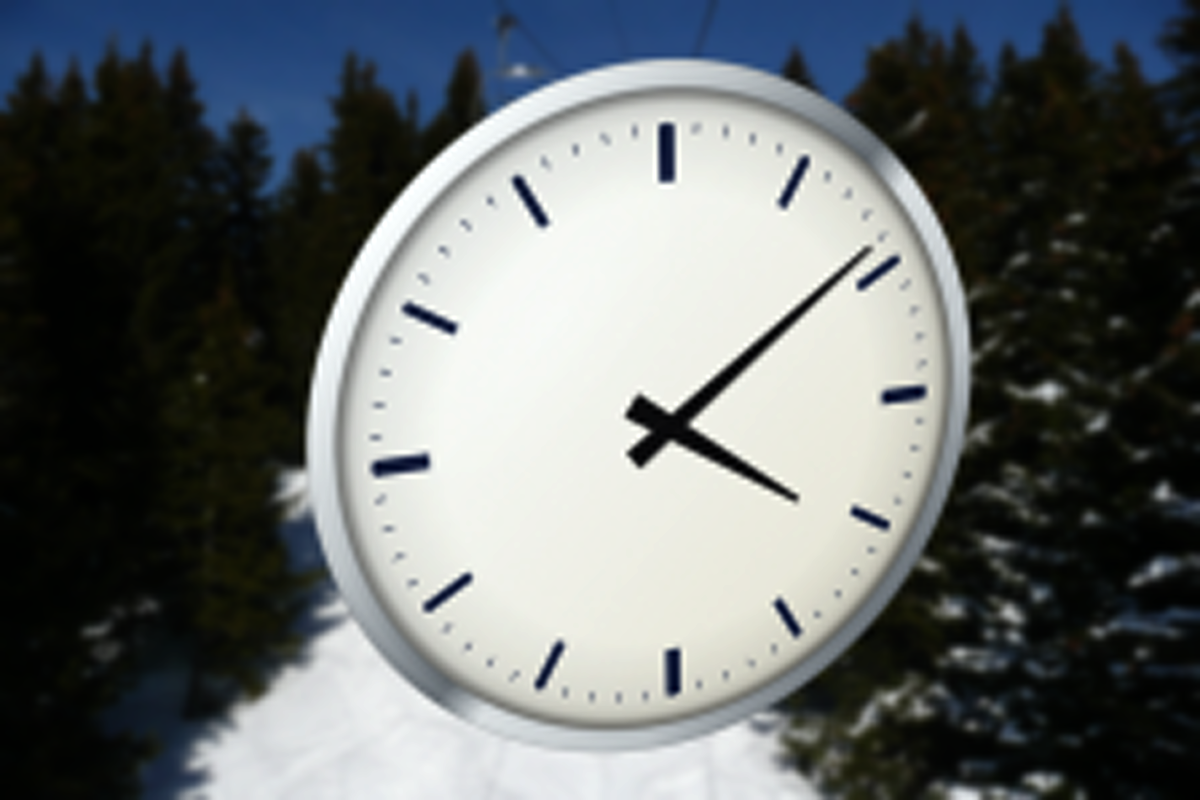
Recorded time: **4:09**
